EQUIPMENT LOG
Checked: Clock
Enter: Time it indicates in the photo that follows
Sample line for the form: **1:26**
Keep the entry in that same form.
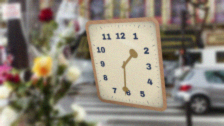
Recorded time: **1:31**
